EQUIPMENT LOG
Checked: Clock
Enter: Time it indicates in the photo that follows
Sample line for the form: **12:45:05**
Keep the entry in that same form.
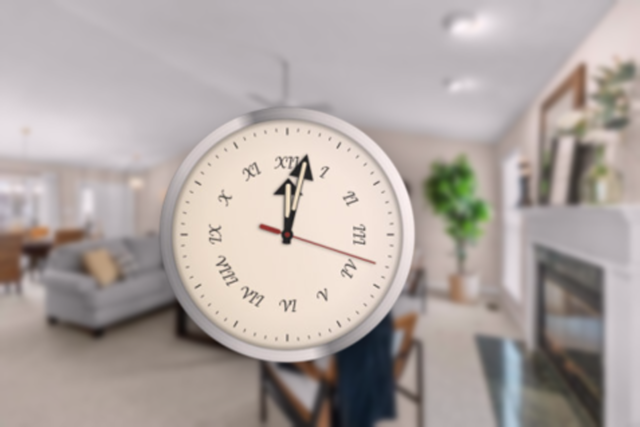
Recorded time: **12:02:18**
